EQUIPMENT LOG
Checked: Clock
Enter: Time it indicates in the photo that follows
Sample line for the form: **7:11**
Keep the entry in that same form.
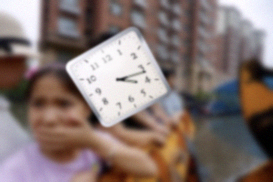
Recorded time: **4:17**
